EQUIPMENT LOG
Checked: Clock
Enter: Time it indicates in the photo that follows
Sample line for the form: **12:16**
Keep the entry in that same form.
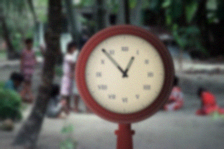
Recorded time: **12:53**
